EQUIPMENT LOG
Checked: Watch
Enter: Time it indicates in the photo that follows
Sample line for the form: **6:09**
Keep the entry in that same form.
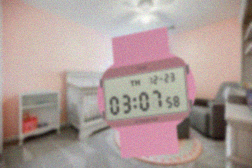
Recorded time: **3:07**
